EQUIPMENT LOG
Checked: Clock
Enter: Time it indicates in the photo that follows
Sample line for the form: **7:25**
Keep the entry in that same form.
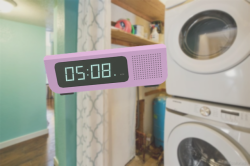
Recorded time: **5:08**
